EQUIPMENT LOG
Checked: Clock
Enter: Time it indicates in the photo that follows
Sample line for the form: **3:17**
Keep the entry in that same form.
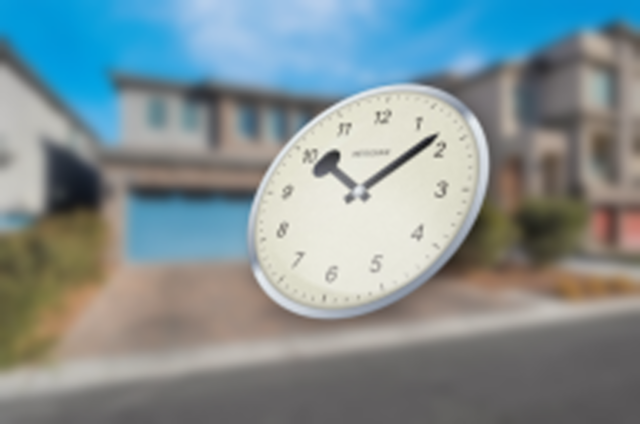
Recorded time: **10:08**
